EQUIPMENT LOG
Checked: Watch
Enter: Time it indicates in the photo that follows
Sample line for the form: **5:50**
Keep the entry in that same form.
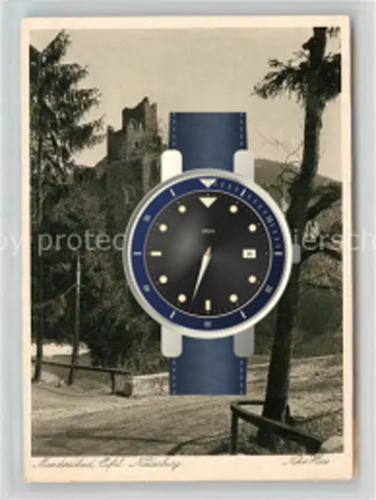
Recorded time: **6:33**
